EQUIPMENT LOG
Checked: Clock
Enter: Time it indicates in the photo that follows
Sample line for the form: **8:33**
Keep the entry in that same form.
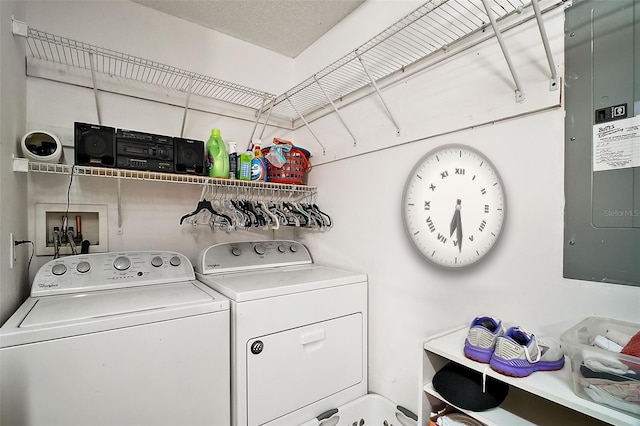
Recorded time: **6:29**
